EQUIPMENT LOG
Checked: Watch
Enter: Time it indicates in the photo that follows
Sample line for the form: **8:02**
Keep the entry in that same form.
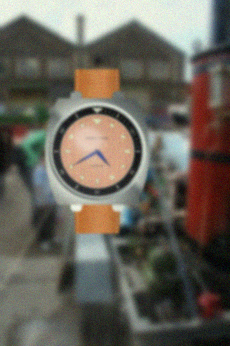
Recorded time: **4:40**
